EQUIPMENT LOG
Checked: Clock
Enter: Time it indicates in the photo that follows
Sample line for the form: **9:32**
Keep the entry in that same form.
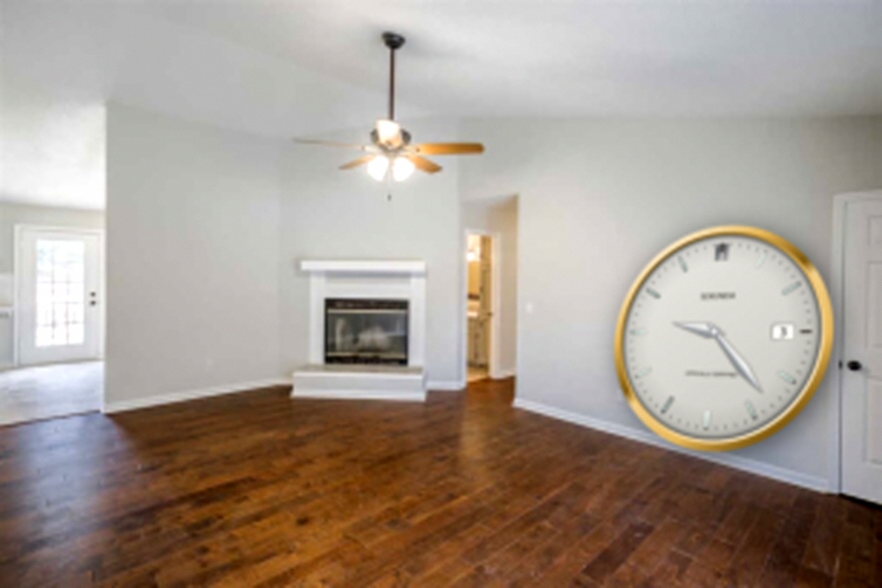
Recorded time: **9:23**
